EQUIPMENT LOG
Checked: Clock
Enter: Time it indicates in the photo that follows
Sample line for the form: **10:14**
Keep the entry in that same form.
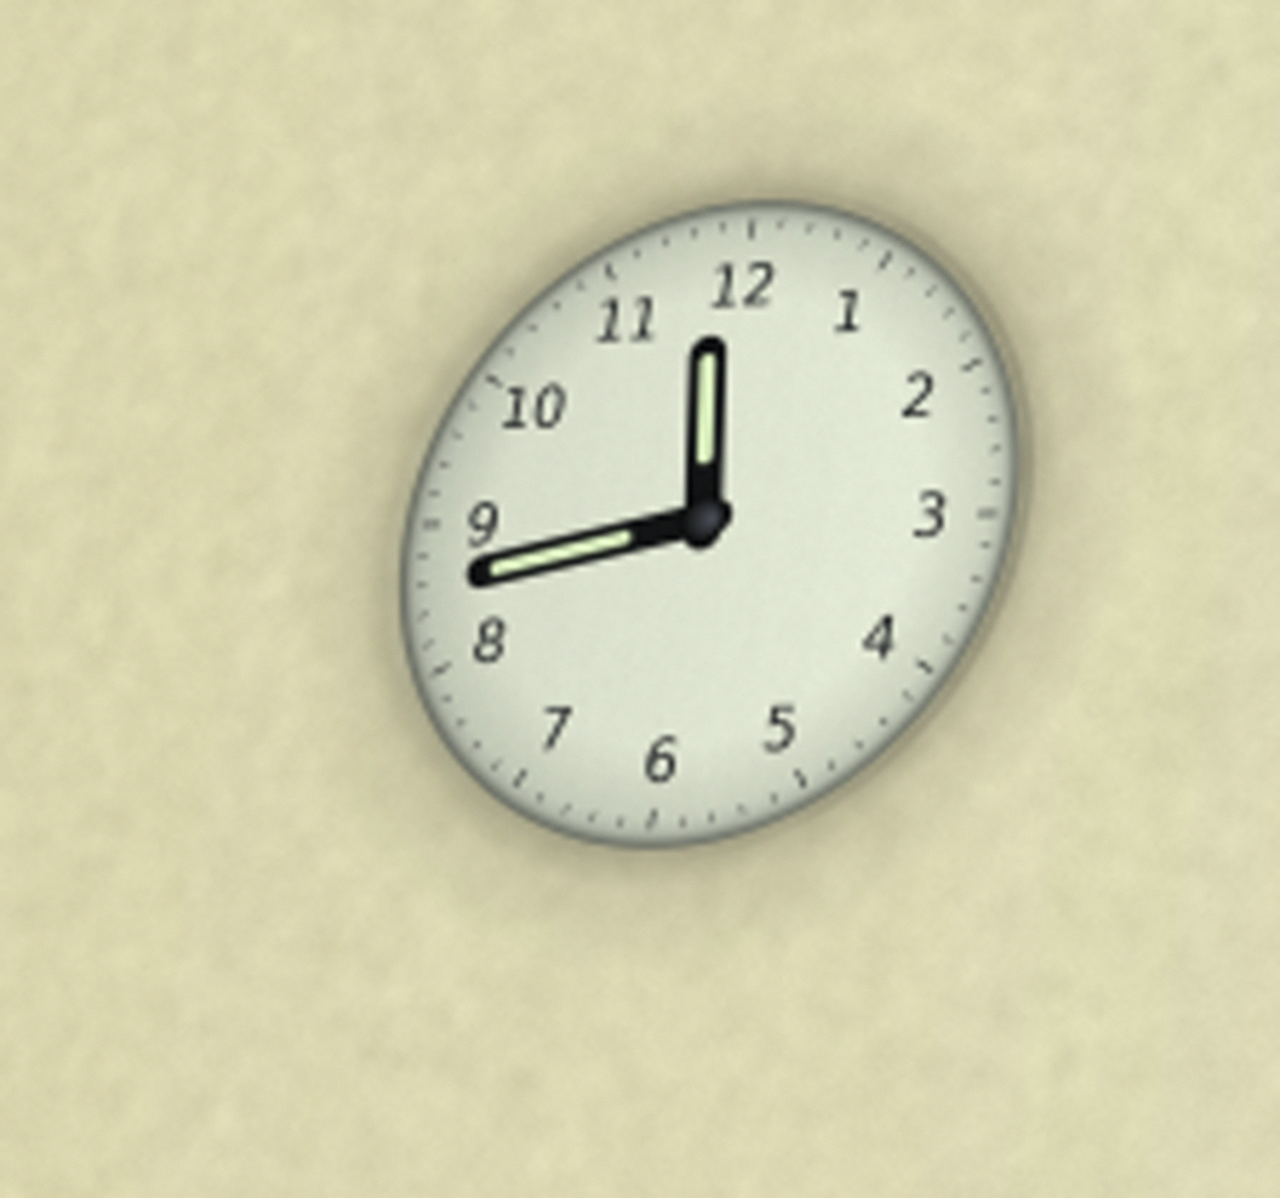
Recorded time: **11:43**
